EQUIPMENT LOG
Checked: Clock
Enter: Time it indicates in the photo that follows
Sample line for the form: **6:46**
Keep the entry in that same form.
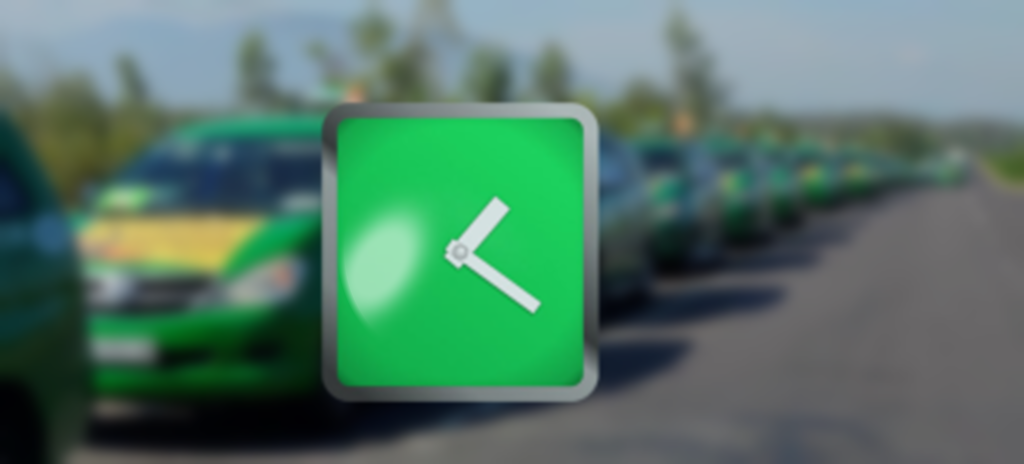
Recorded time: **1:21**
